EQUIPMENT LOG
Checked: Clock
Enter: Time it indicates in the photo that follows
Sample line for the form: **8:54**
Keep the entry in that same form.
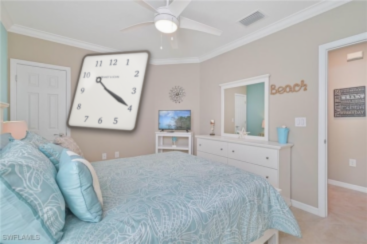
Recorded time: **10:20**
